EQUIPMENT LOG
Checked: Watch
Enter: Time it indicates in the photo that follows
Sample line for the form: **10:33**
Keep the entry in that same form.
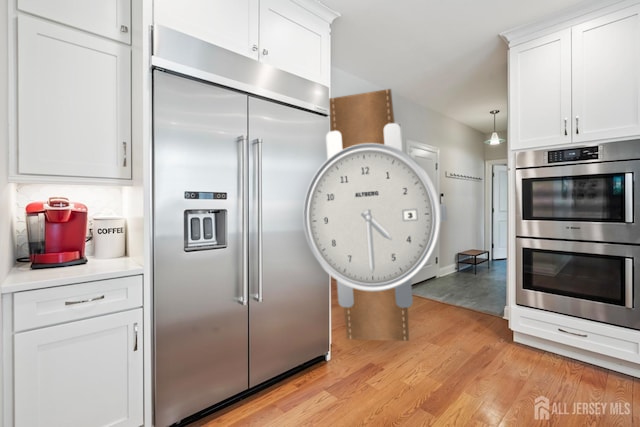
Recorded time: **4:30**
